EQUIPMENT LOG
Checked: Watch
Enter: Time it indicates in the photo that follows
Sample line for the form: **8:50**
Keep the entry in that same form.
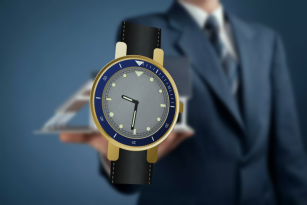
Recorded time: **9:31**
